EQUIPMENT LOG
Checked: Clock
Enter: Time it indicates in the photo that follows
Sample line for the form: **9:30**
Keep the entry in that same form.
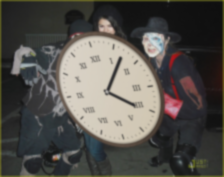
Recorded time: **4:07**
